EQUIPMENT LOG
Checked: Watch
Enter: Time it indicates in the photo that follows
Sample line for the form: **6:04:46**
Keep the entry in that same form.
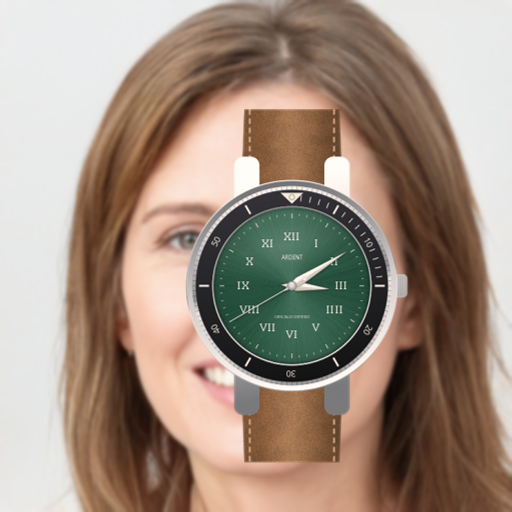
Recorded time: **3:09:40**
